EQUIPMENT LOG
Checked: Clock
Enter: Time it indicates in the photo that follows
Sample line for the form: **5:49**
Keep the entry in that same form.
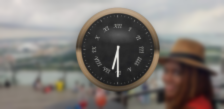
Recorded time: **6:30**
